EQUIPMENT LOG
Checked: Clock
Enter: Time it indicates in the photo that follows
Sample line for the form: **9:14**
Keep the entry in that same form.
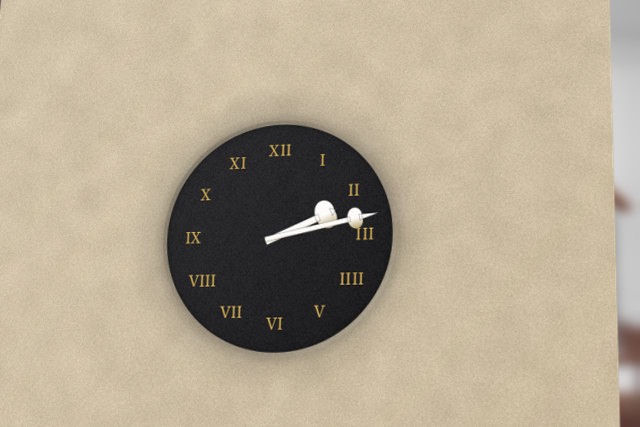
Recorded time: **2:13**
